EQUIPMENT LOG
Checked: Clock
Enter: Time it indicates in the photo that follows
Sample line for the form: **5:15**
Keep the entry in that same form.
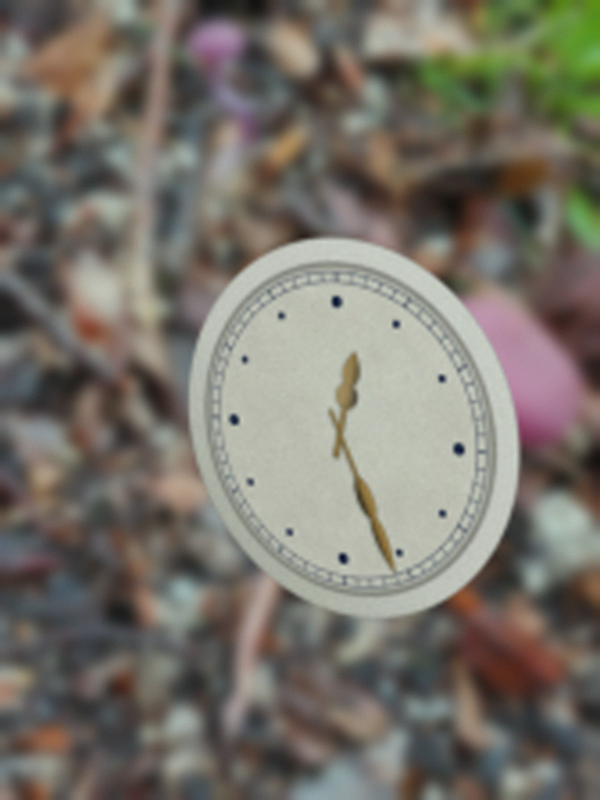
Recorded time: **12:26**
